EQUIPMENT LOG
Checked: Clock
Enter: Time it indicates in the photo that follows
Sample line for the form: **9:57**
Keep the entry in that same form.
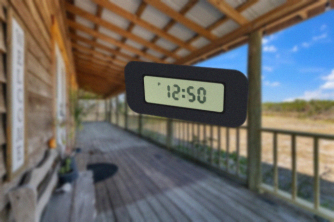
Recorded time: **12:50**
